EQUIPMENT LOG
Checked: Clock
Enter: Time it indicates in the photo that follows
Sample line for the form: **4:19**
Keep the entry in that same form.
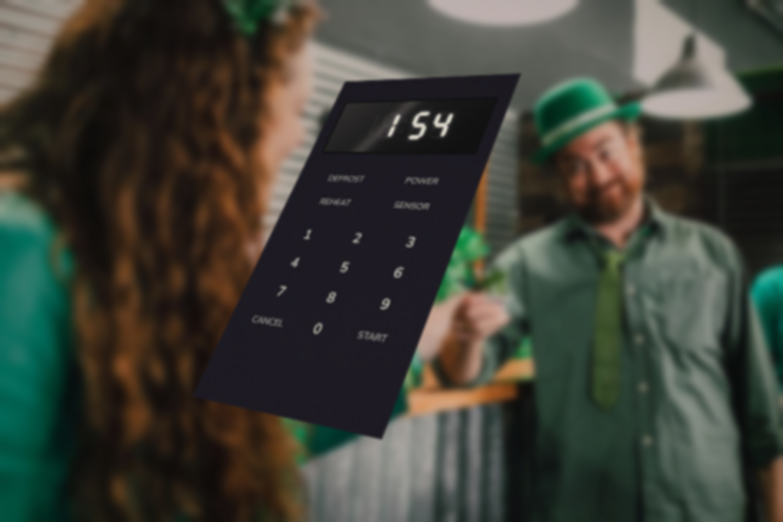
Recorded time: **1:54**
